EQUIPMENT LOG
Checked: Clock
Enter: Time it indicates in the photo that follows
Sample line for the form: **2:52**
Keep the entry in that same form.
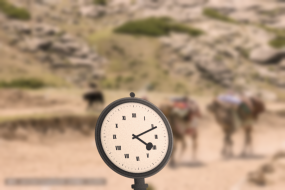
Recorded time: **4:11**
